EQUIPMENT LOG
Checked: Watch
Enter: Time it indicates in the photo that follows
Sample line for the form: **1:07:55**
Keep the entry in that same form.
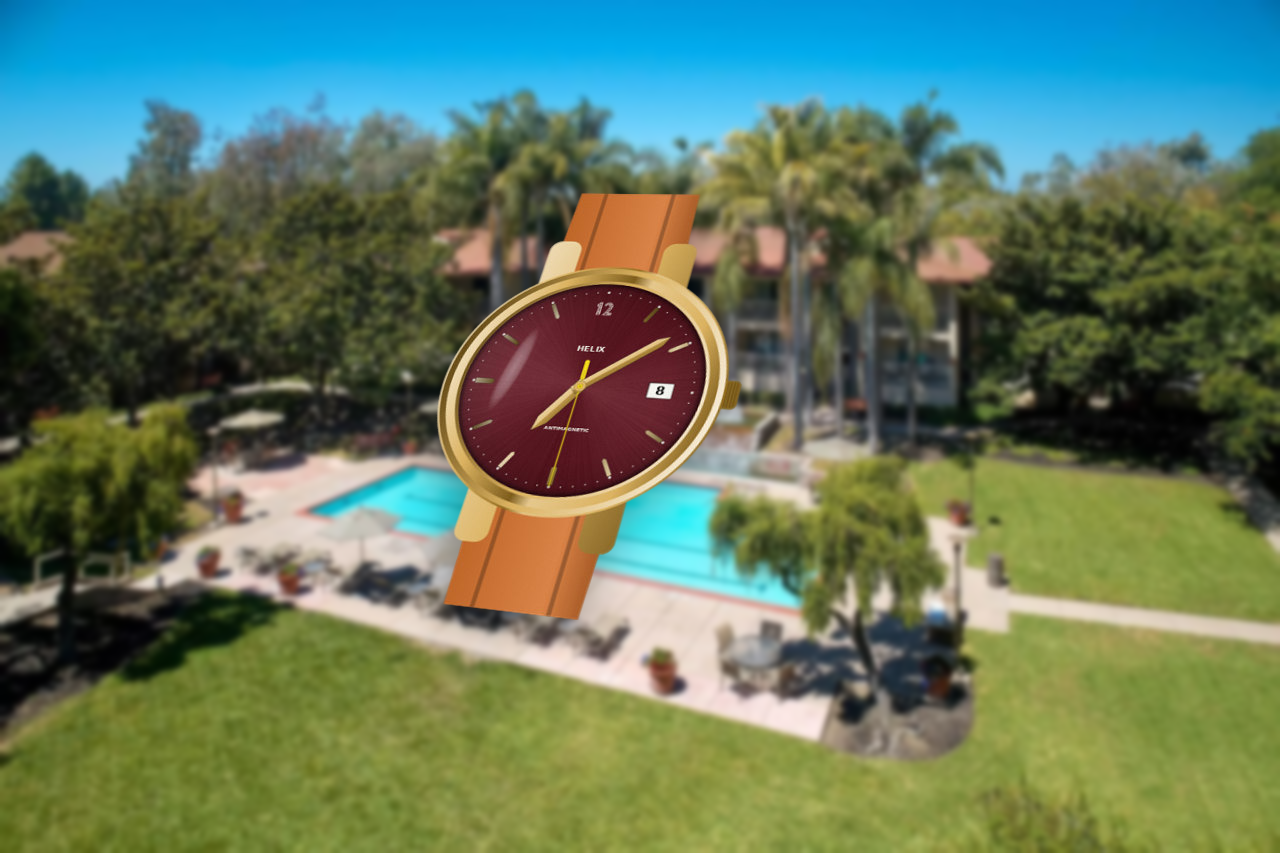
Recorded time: **7:08:30**
